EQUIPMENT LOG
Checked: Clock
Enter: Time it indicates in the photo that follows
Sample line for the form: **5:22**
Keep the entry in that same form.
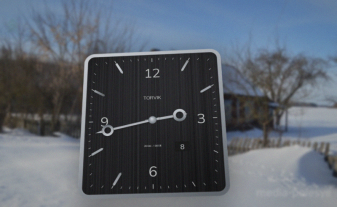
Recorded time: **2:43**
